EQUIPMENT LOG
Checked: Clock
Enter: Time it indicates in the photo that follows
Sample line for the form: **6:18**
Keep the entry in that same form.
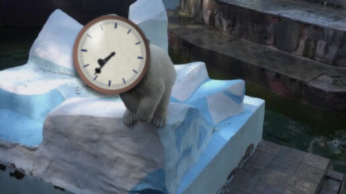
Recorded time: **7:36**
